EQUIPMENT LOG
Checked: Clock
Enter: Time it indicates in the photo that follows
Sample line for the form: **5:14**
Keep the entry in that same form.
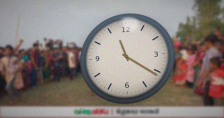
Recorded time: **11:21**
